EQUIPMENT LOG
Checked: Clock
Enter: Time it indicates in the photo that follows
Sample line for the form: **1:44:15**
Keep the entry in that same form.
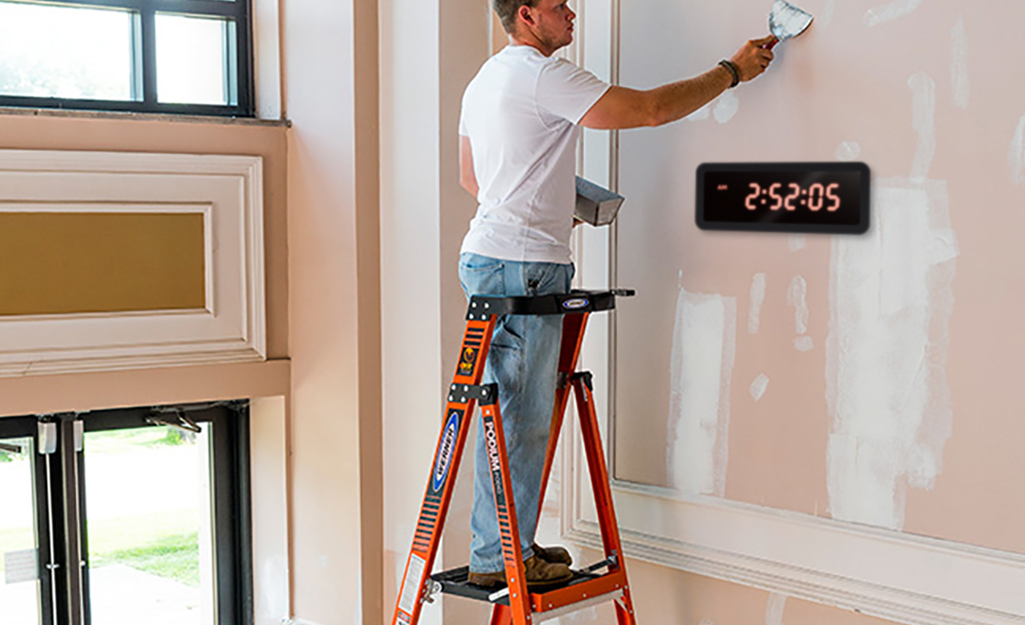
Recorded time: **2:52:05**
